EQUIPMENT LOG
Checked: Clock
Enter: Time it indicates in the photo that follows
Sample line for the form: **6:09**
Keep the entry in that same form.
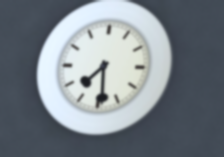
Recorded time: **7:29**
